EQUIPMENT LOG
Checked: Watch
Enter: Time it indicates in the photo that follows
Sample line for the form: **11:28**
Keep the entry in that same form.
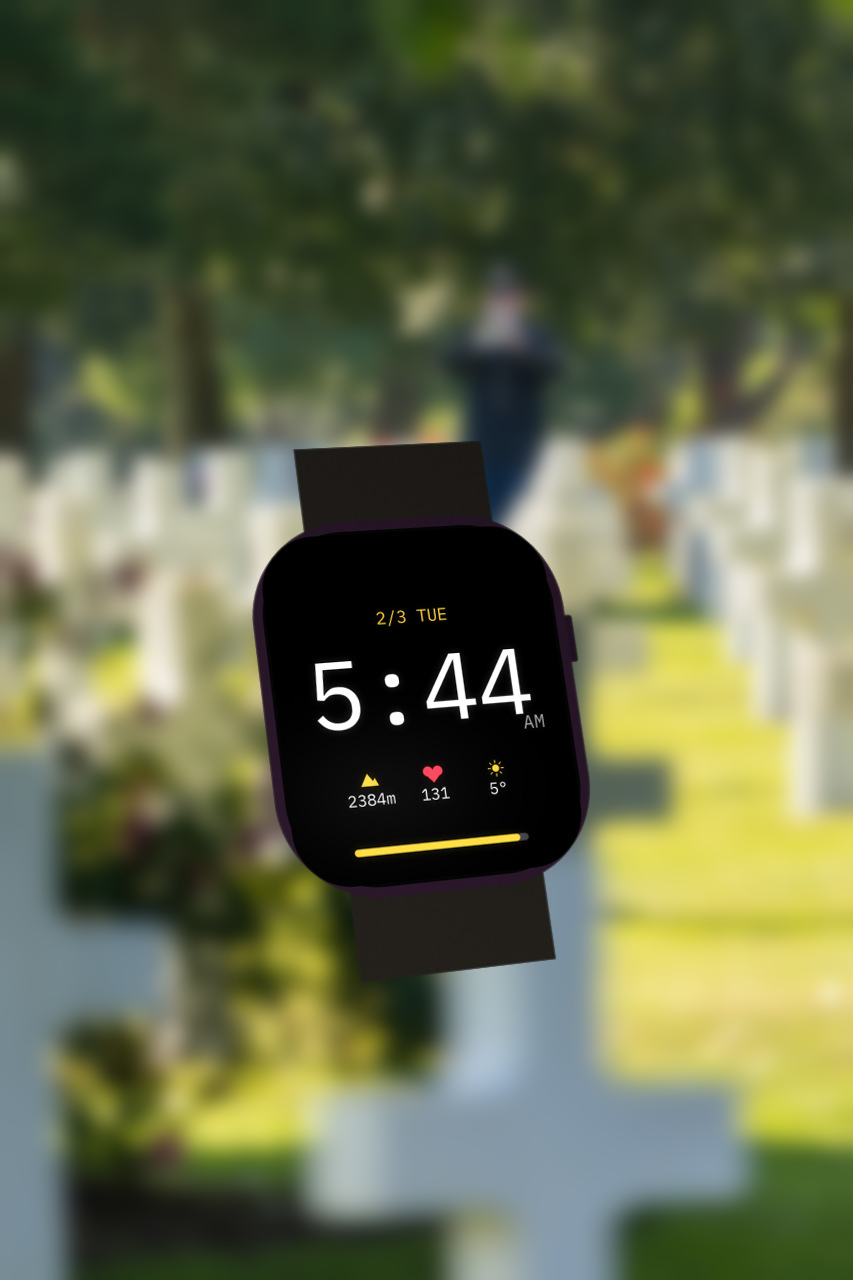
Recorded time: **5:44**
